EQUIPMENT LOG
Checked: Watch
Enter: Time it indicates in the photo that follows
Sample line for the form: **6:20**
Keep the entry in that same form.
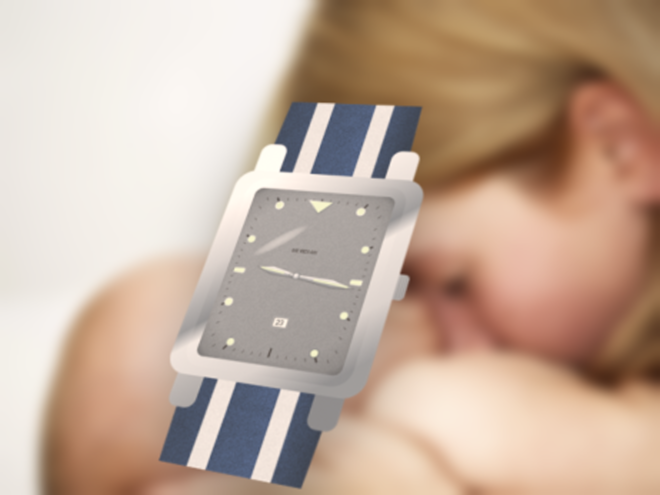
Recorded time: **9:16**
